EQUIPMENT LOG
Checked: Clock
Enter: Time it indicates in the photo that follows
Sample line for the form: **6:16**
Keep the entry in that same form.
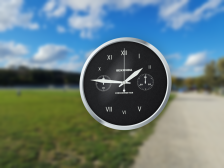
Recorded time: **1:46**
